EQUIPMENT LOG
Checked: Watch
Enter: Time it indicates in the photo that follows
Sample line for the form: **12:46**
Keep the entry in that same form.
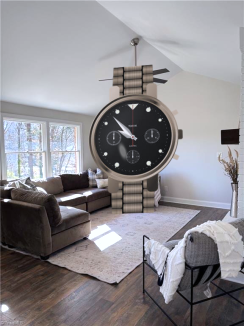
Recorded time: **9:53**
